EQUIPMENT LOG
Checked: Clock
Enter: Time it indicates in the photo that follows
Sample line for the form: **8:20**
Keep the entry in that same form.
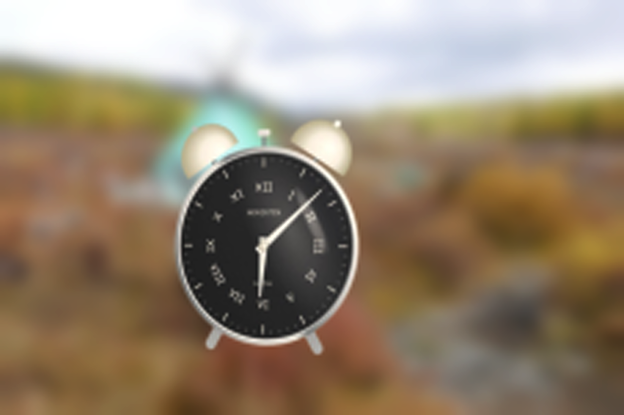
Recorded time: **6:08**
